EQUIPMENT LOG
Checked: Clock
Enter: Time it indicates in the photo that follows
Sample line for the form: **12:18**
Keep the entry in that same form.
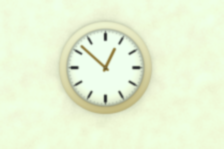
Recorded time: **12:52**
